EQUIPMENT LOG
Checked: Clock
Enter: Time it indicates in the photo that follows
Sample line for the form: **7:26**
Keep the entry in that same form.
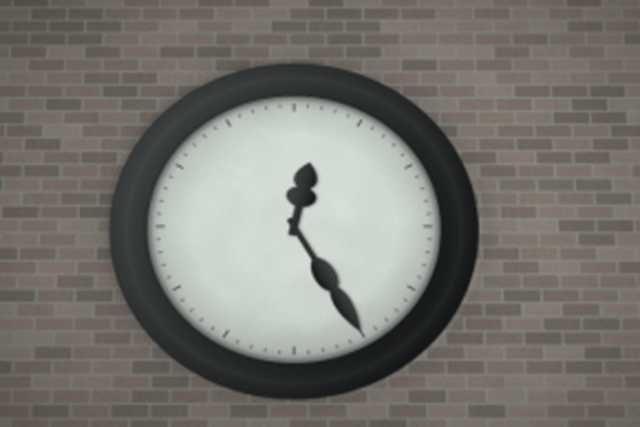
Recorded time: **12:25**
